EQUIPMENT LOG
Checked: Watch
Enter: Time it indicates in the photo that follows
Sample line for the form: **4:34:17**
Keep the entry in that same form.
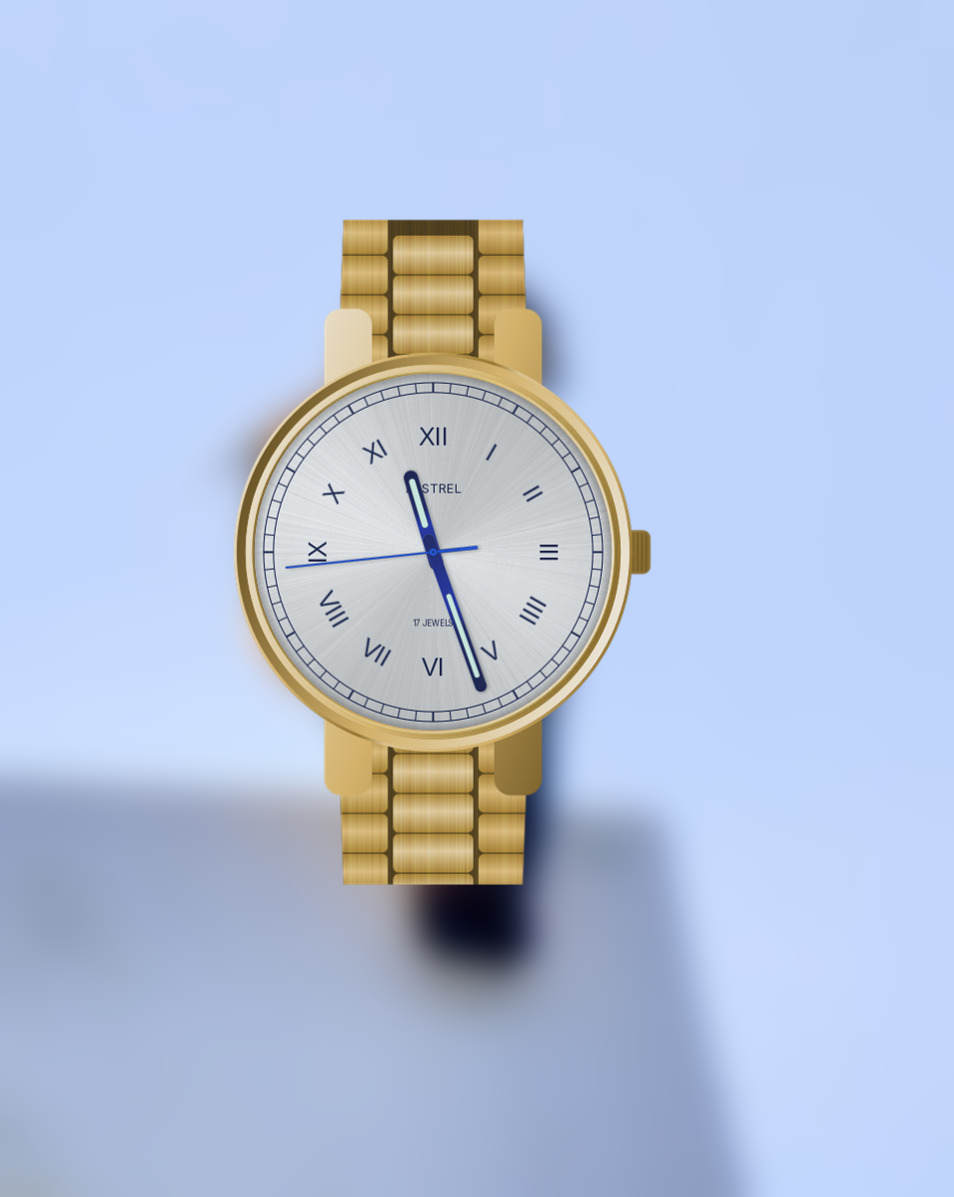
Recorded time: **11:26:44**
